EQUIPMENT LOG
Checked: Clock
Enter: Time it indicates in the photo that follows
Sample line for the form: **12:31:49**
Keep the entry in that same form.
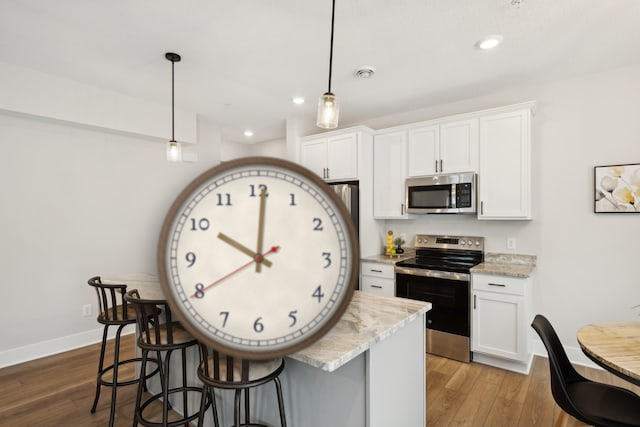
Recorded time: **10:00:40**
